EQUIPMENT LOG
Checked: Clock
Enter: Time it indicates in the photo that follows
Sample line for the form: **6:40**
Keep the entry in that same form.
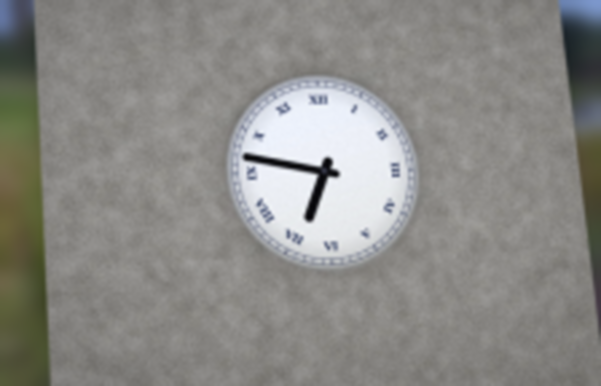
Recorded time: **6:47**
